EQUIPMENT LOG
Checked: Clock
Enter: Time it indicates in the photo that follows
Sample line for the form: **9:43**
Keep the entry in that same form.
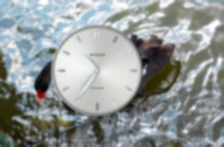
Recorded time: **10:36**
